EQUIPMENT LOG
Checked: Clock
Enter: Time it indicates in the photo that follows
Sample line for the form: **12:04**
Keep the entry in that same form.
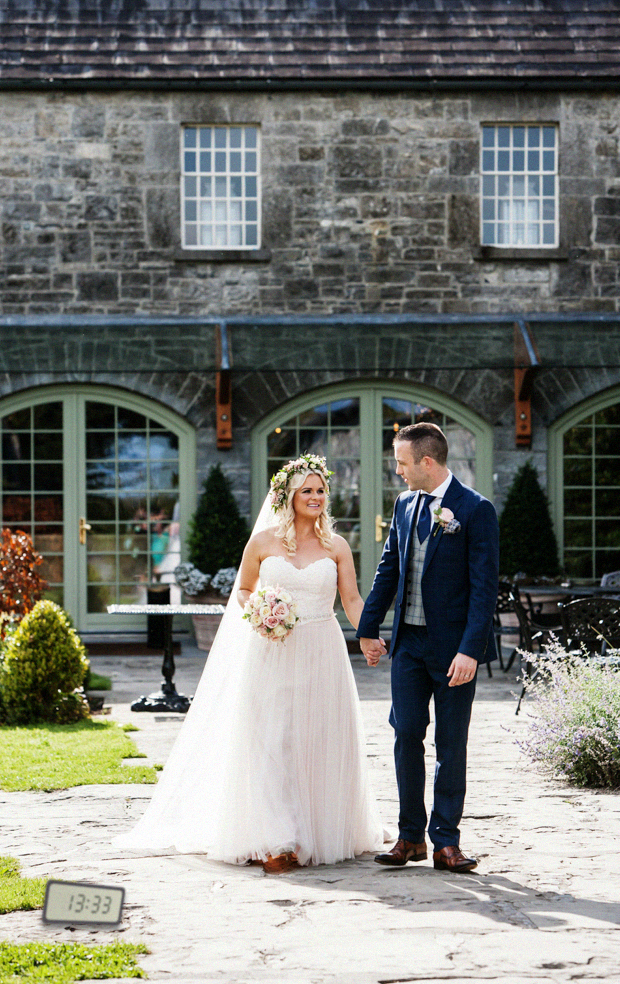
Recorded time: **13:33**
